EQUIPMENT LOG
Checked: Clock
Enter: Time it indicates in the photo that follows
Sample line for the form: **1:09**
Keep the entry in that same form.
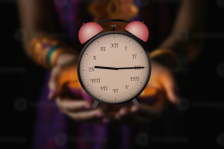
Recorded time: **9:15**
